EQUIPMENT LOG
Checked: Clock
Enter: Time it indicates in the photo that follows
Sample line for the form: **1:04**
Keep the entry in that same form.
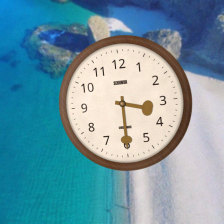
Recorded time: **3:30**
